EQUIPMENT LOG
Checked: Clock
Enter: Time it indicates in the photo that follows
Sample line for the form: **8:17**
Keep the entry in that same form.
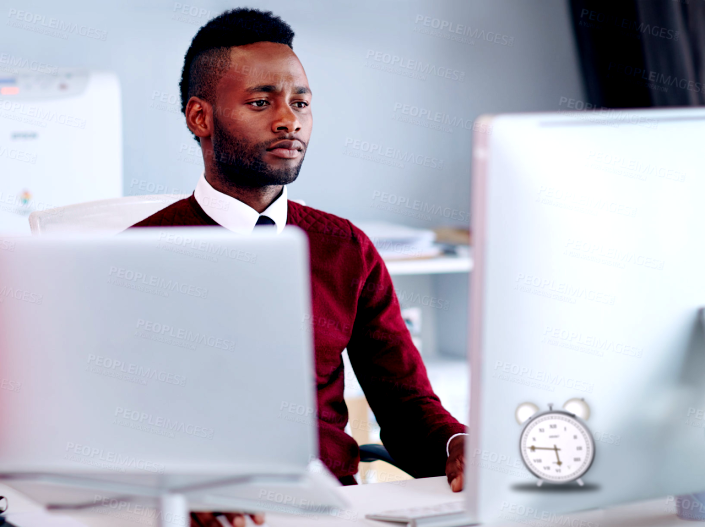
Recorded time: **5:46**
